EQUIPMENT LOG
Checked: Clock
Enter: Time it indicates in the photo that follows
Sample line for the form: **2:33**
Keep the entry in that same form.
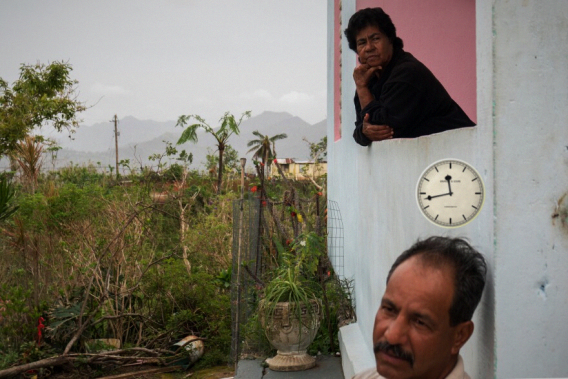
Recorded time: **11:43**
